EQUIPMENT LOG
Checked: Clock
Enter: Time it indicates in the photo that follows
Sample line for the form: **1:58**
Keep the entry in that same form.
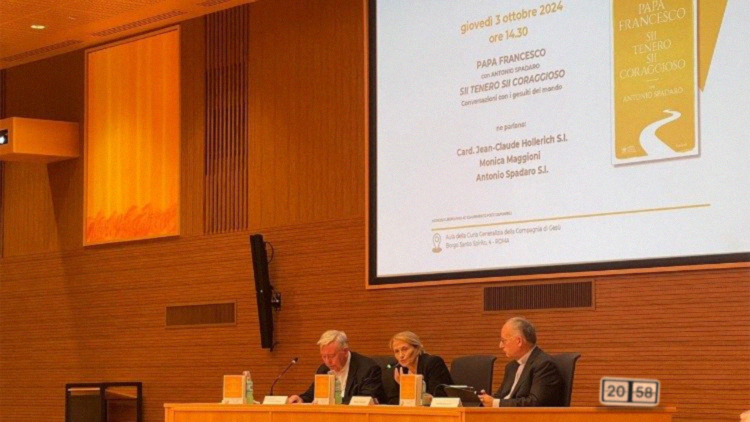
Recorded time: **20:58**
